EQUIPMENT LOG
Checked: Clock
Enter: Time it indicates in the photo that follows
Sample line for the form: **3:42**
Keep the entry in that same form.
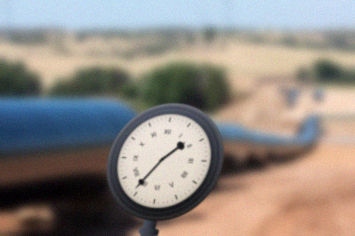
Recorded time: **1:36**
